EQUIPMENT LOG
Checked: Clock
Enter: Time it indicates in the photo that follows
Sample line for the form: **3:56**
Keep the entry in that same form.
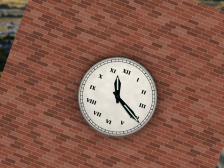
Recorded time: **11:20**
